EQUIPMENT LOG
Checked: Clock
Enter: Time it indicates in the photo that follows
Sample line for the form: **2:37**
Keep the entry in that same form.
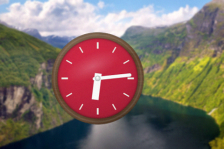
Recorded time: **6:14**
